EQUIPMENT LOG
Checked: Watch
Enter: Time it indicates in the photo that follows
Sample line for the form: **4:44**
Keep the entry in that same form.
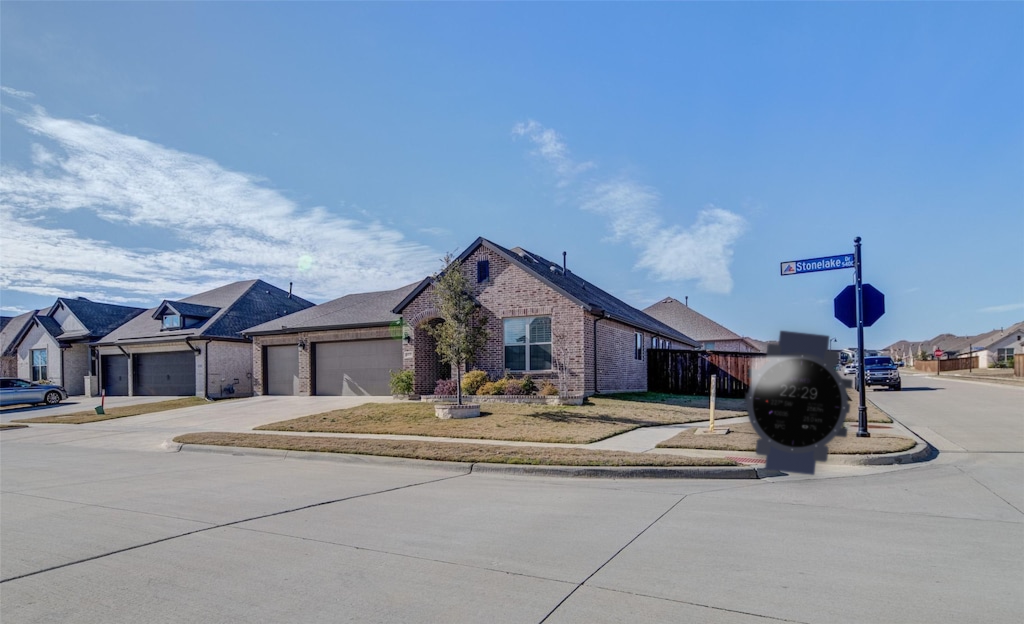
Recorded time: **22:29**
